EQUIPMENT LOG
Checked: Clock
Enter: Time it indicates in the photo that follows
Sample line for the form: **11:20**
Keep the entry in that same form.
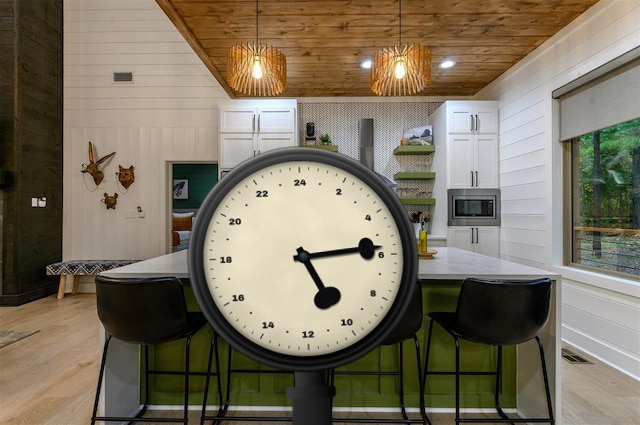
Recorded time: **10:14**
